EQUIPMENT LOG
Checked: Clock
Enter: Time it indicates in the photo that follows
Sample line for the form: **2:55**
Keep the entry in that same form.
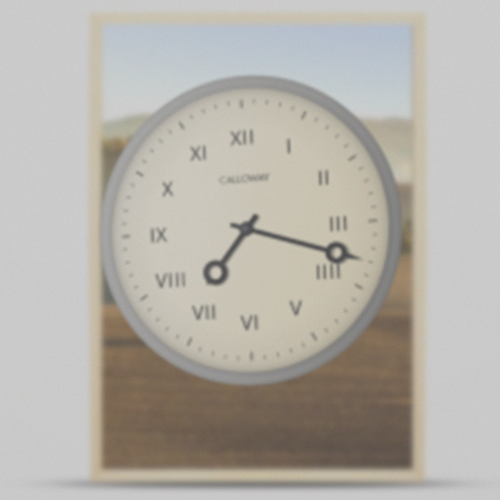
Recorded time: **7:18**
